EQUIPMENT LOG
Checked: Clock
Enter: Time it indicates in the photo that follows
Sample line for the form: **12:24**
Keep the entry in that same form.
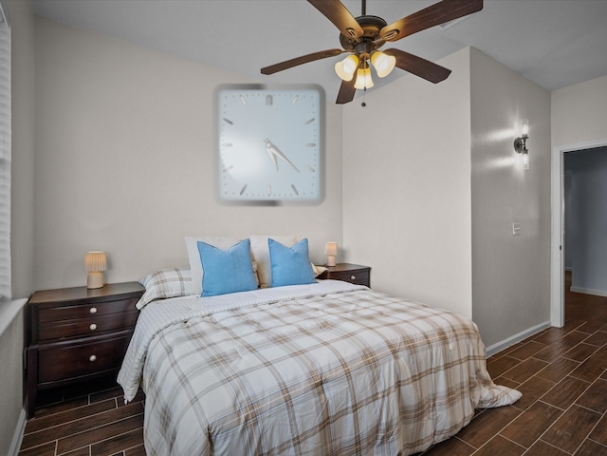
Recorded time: **5:22**
